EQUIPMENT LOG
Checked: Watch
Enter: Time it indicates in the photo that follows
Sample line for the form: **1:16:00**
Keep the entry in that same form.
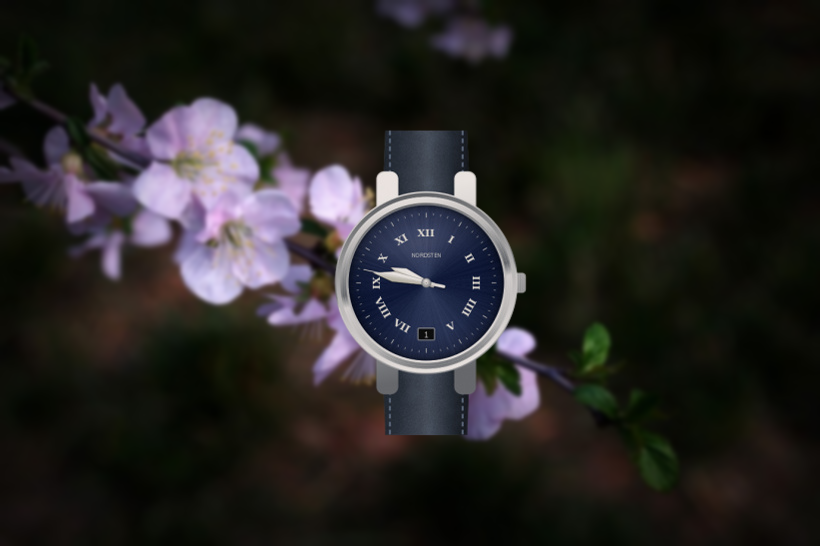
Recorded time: **9:46:47**
